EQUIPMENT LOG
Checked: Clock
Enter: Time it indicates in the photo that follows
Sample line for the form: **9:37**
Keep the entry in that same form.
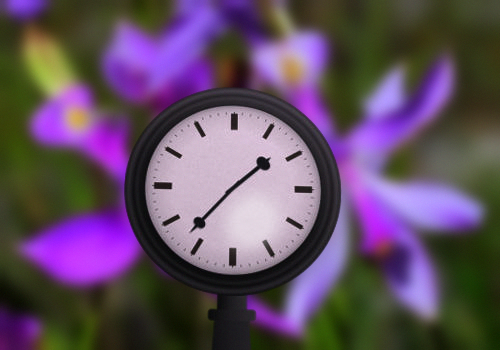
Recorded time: **1:37**
